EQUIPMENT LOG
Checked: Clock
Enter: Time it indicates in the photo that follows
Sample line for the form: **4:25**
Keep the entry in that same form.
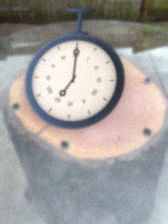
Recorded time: **7:00**
